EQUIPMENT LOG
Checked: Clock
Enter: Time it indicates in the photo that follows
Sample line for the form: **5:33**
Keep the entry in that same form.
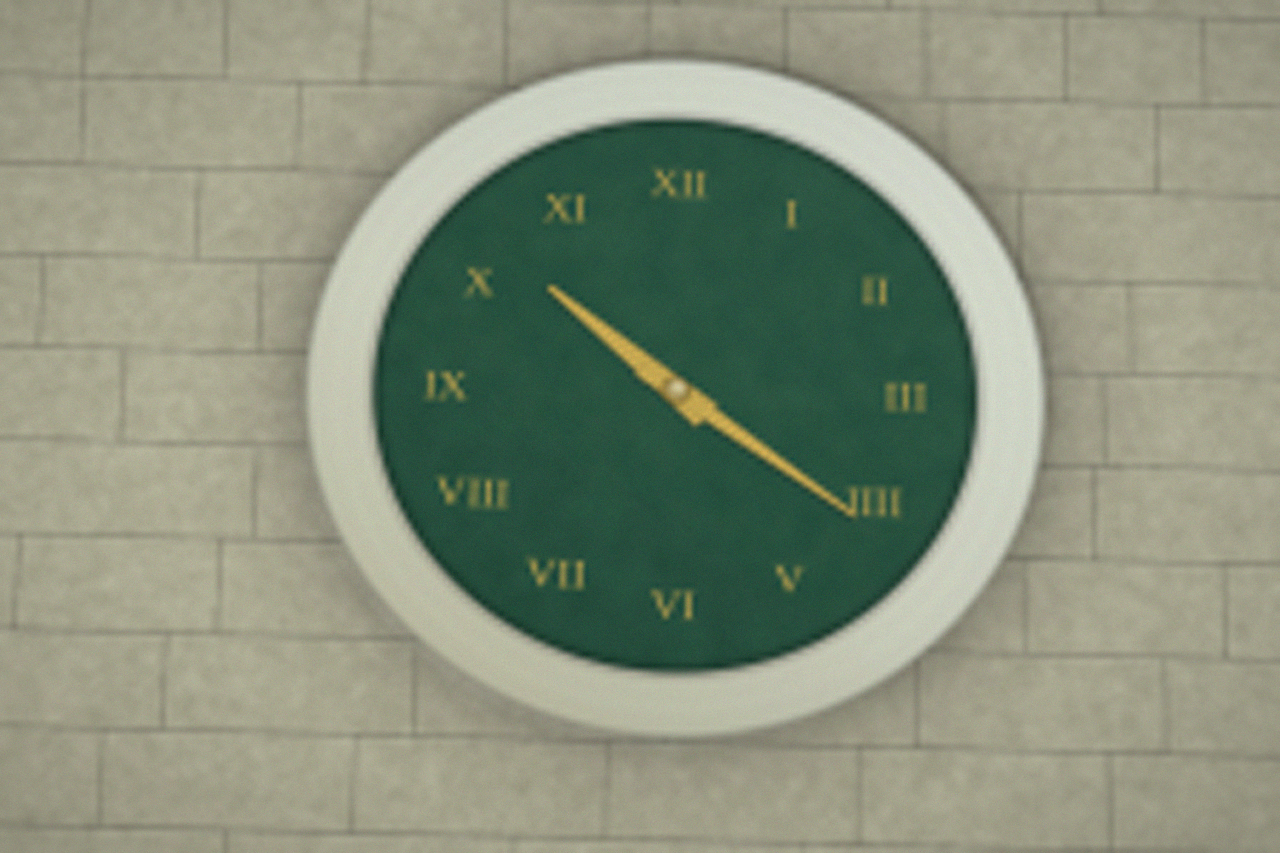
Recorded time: **10:21**
